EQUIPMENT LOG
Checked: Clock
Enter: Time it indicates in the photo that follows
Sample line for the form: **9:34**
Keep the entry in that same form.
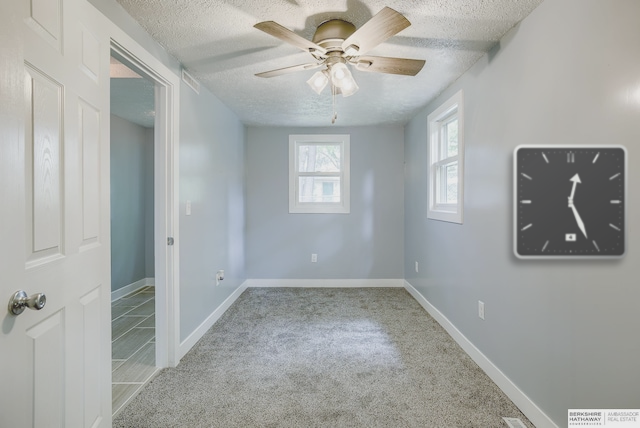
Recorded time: **12:26**
